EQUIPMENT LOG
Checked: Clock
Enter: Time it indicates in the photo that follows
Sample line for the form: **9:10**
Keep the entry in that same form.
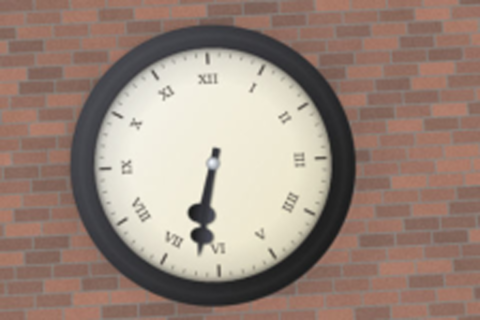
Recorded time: **6:32**
